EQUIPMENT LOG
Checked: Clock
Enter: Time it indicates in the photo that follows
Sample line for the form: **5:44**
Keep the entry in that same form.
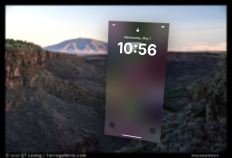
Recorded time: **10:56**
